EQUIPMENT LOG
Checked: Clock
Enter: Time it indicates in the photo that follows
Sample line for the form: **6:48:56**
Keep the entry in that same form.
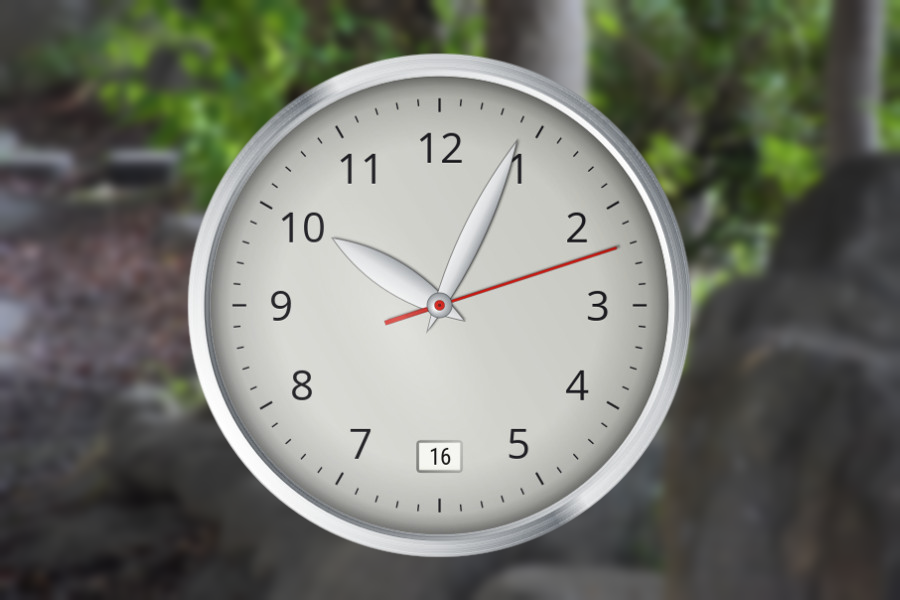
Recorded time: **10:04:12**
